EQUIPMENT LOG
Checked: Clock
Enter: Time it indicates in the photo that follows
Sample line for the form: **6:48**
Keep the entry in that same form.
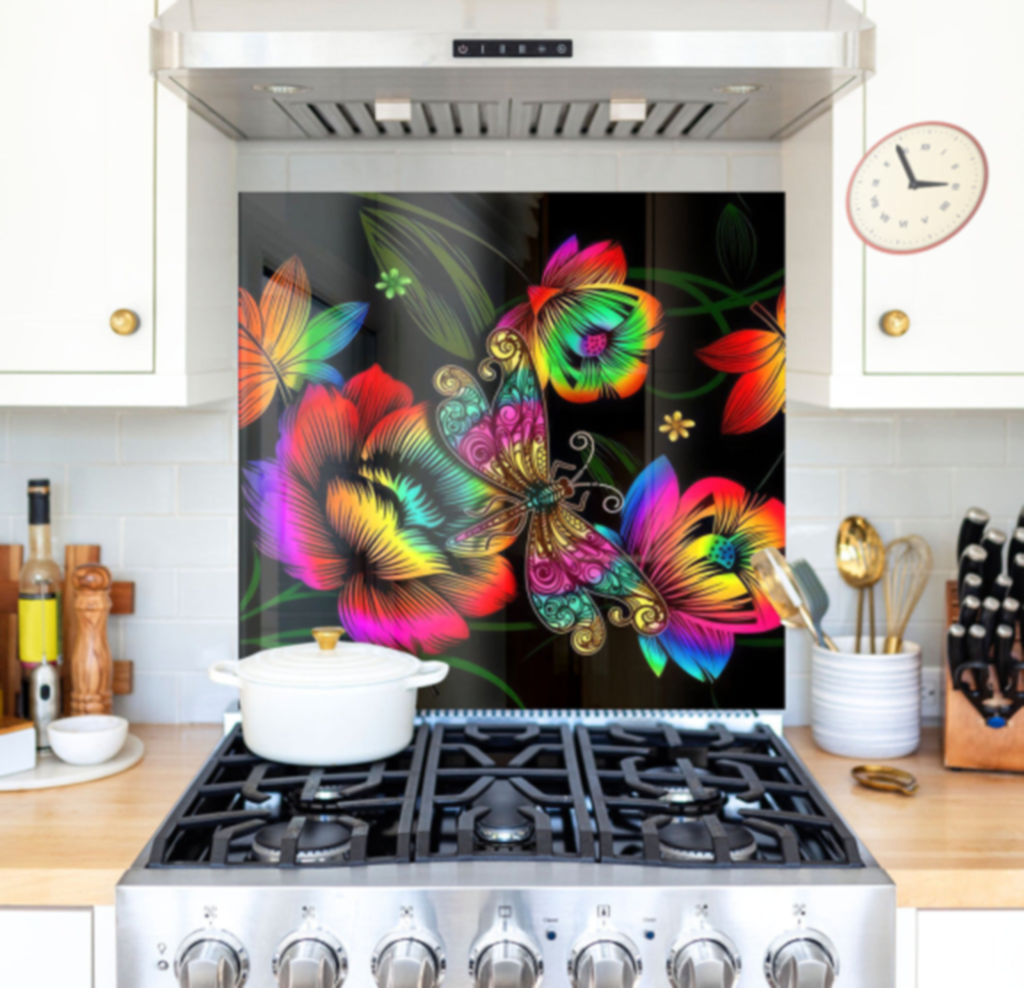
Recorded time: **2:54**
